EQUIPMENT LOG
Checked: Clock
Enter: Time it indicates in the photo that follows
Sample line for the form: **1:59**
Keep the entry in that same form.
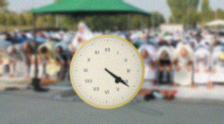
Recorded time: **4:21**
